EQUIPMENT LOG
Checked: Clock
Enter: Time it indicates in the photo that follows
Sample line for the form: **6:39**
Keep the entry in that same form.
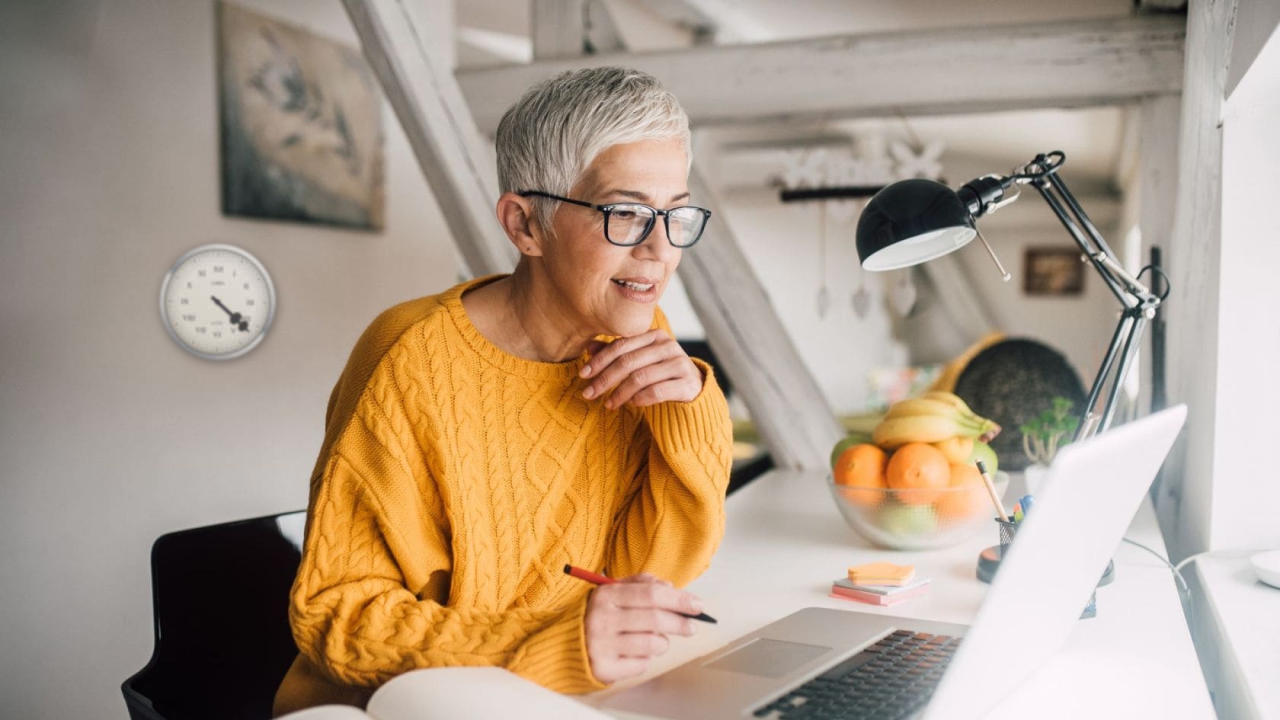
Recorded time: **4:22**
